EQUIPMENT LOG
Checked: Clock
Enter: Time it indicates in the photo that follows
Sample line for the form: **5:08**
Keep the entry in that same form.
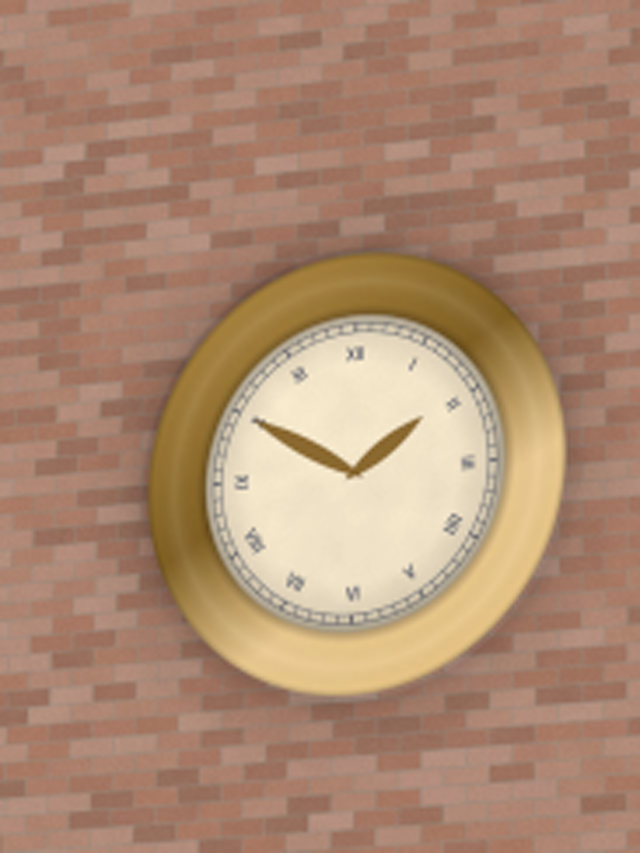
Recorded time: **1:50**
